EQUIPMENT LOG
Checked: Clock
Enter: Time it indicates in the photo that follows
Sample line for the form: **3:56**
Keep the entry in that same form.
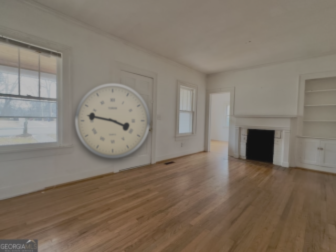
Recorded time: **3:47**
